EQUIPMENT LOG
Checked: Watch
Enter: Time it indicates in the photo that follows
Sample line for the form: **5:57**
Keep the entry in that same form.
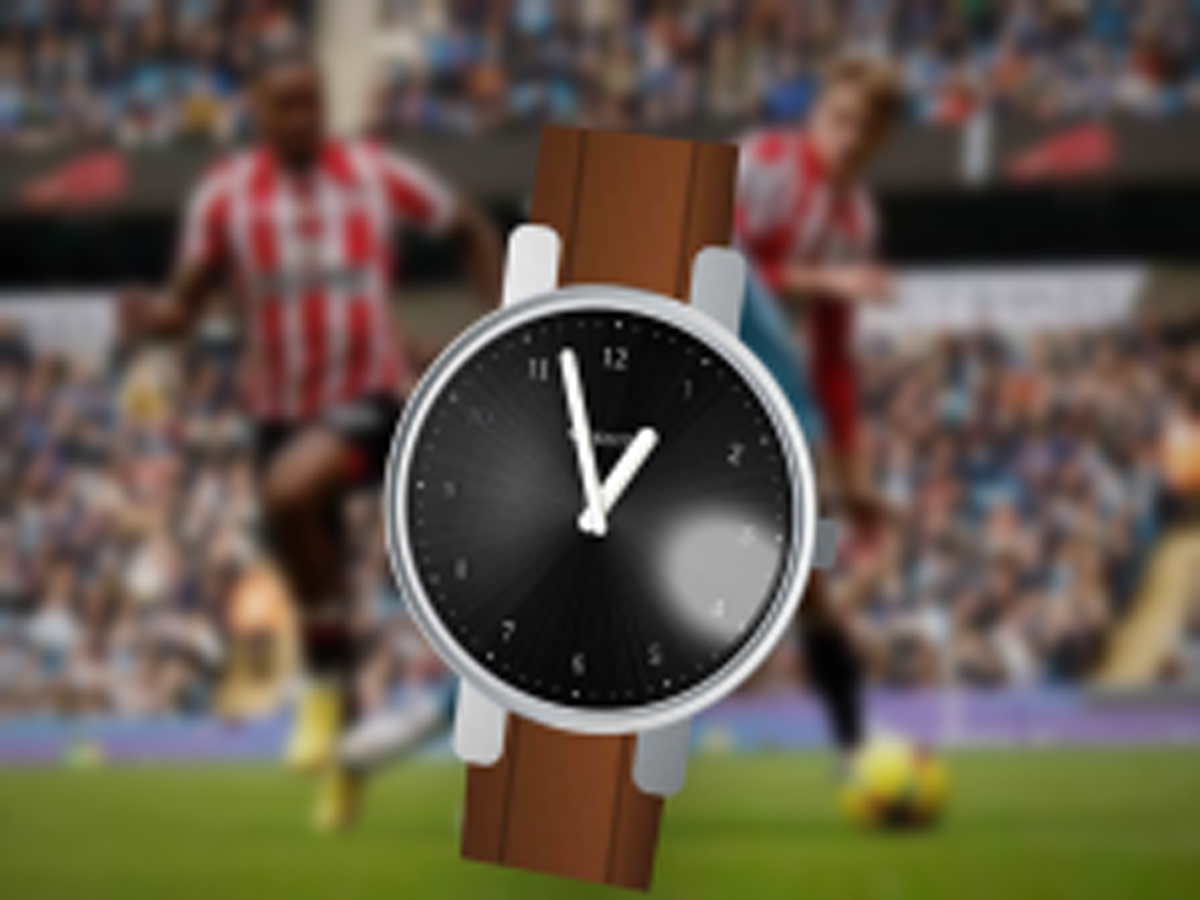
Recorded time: **12:57**
